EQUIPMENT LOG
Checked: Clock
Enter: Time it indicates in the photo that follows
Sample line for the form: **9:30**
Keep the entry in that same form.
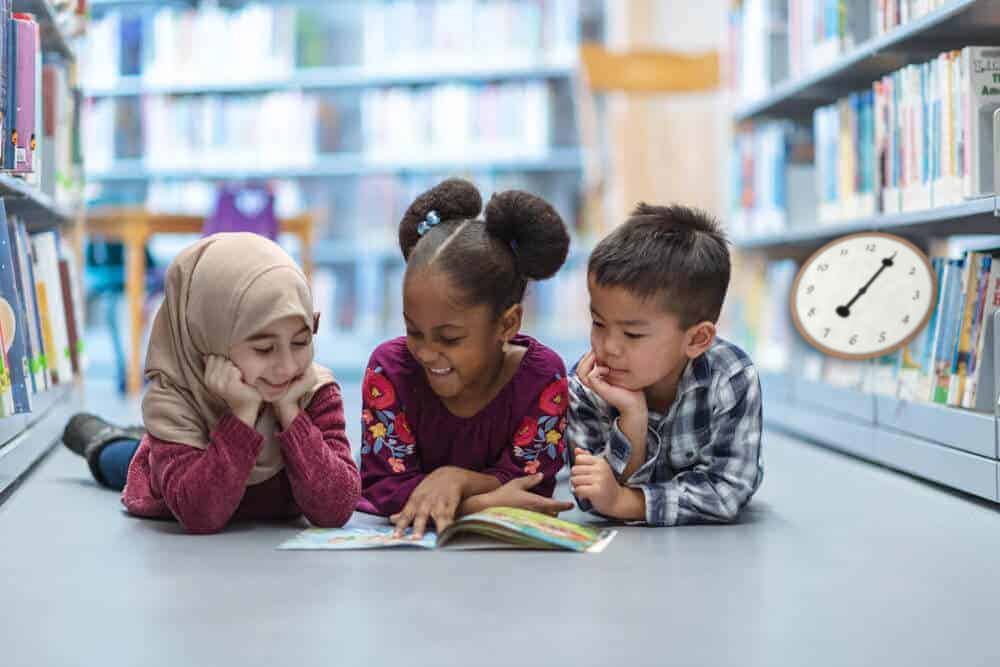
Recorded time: **7:05**
